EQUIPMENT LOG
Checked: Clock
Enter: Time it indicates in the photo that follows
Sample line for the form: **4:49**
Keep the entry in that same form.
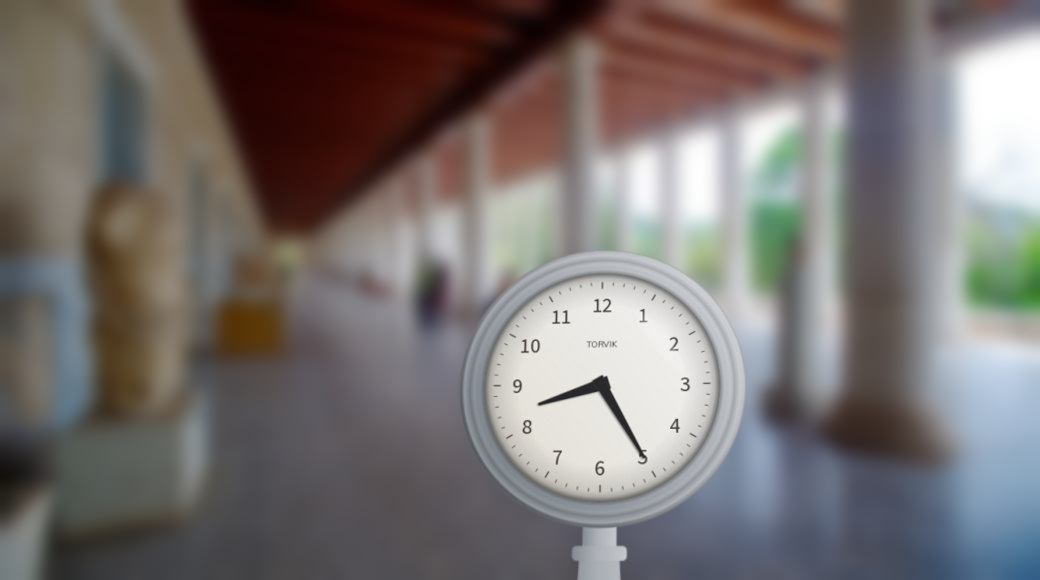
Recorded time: **8:25**
